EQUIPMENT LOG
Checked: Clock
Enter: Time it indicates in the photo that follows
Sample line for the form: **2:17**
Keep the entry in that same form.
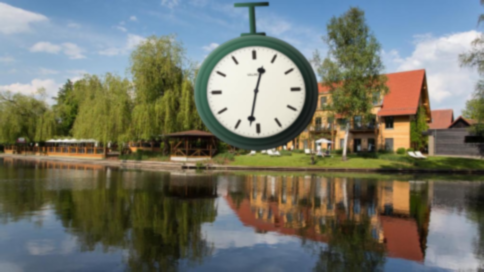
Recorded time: **12:32**
